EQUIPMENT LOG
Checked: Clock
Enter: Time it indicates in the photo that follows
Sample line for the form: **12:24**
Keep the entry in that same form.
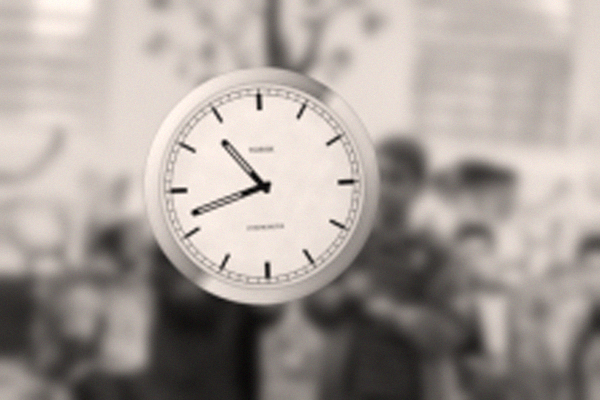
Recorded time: **10:42**
